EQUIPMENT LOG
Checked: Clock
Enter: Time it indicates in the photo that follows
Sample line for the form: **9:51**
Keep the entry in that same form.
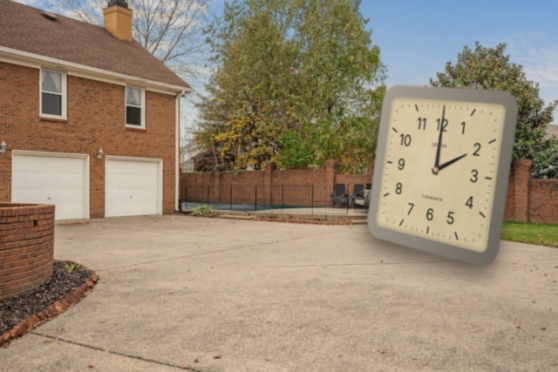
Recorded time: **2:00**
